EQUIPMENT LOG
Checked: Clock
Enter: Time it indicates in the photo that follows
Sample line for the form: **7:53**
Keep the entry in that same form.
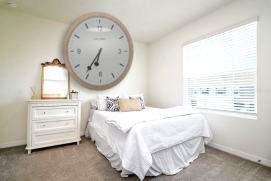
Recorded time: **6:36**
